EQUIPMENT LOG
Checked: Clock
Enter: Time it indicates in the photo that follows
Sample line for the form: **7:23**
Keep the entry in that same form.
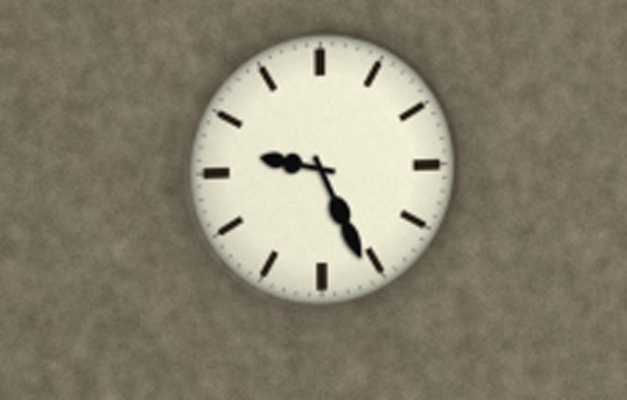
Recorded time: **9:26**
